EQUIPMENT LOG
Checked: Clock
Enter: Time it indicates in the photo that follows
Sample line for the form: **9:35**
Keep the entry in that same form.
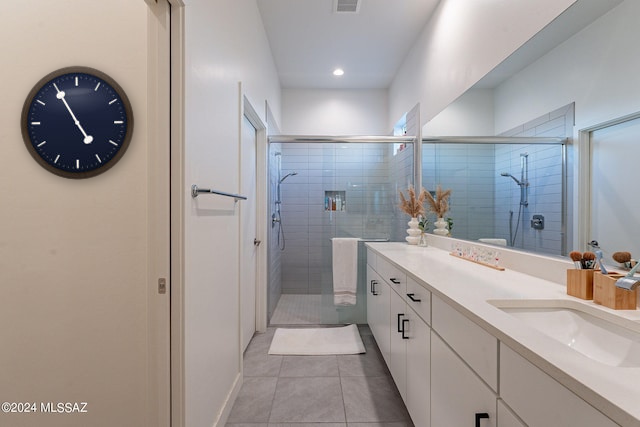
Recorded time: **4:55**
